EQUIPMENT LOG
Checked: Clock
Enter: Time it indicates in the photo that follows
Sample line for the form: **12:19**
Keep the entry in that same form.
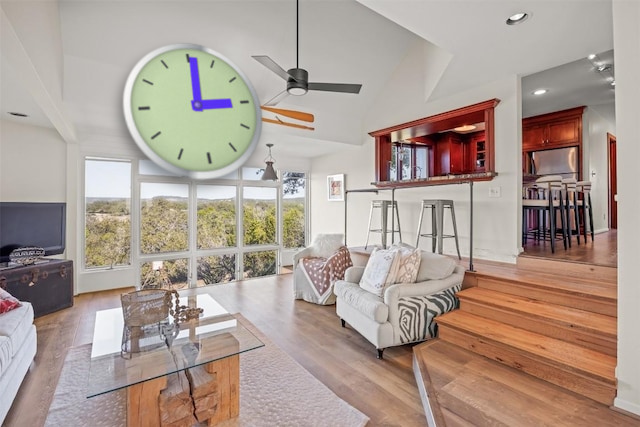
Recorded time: **3:01**
